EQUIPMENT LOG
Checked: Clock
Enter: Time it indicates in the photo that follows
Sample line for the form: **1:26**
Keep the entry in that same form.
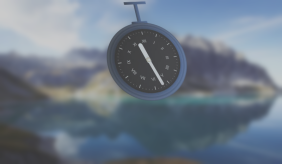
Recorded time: **11:27**
